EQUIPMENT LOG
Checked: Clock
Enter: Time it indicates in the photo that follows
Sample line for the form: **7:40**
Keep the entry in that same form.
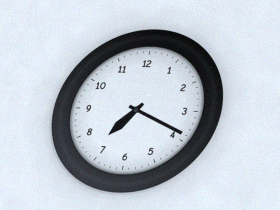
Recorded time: **7:19**
